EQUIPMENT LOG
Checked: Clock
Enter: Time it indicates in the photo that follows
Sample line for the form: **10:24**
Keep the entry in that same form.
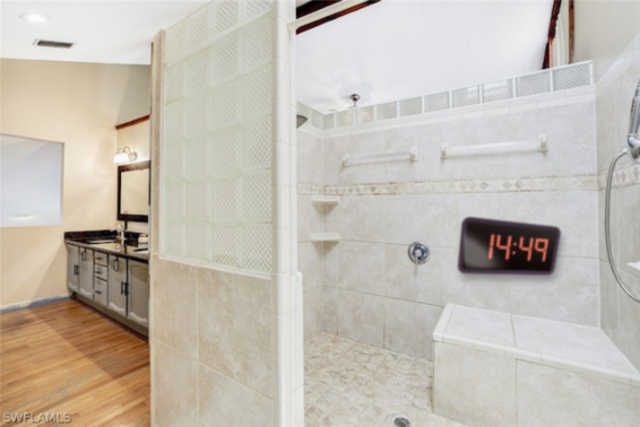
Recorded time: **14:49**
